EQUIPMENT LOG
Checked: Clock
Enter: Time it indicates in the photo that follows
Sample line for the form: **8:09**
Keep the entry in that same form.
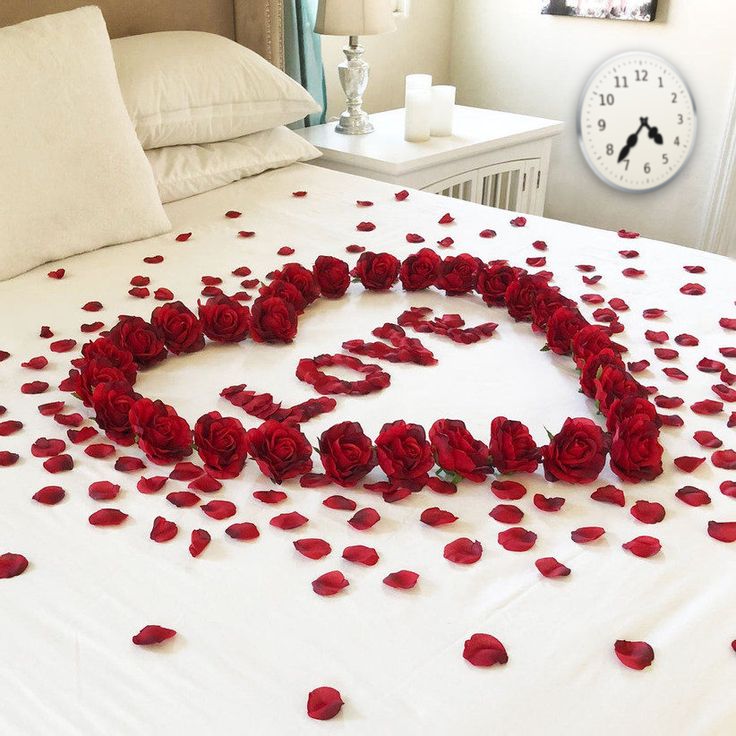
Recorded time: **4:37**
